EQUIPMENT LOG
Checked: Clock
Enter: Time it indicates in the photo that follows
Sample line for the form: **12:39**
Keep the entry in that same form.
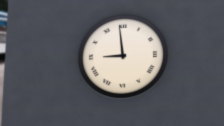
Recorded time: **8:59**
